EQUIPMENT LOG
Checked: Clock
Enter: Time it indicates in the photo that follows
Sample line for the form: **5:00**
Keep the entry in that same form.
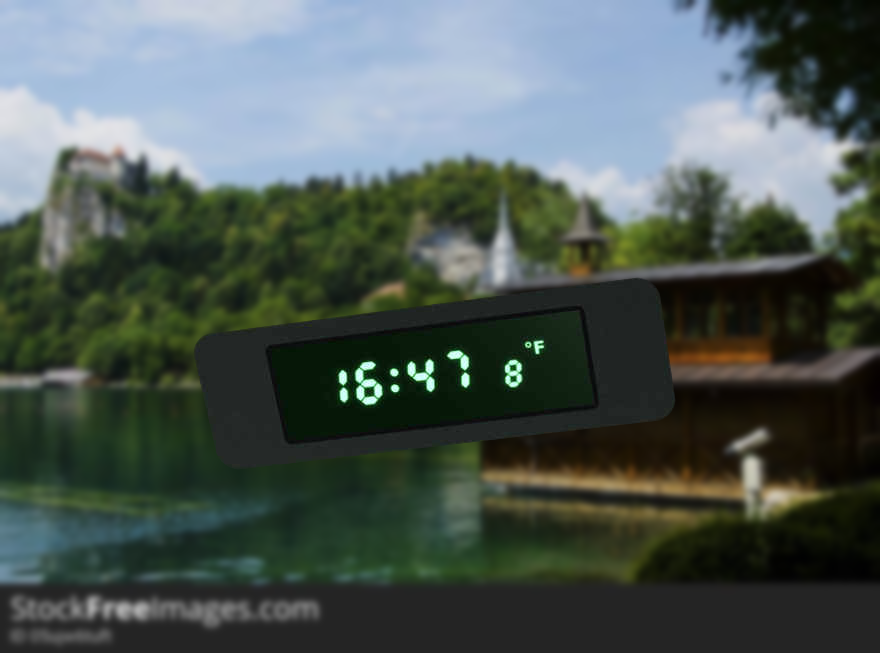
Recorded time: **16:47**
